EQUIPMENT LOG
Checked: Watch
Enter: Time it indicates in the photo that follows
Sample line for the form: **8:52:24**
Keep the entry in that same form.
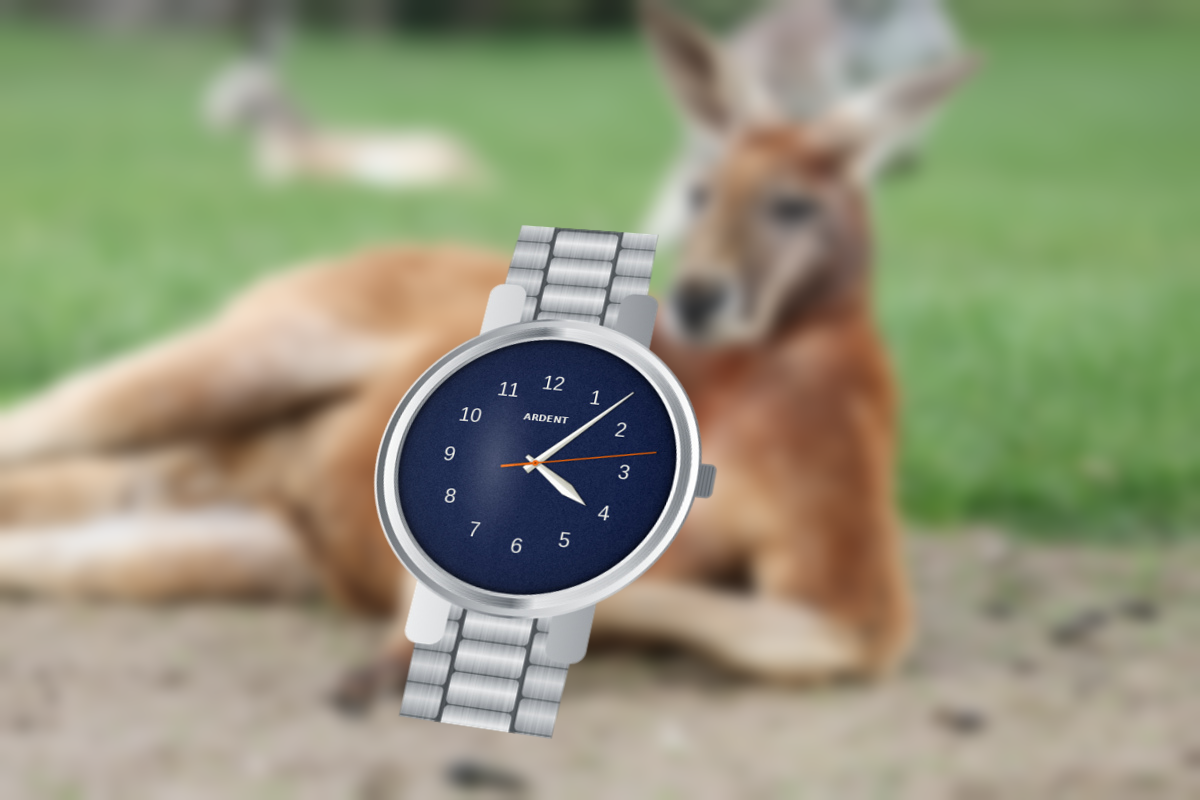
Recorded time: **4:07:13**
